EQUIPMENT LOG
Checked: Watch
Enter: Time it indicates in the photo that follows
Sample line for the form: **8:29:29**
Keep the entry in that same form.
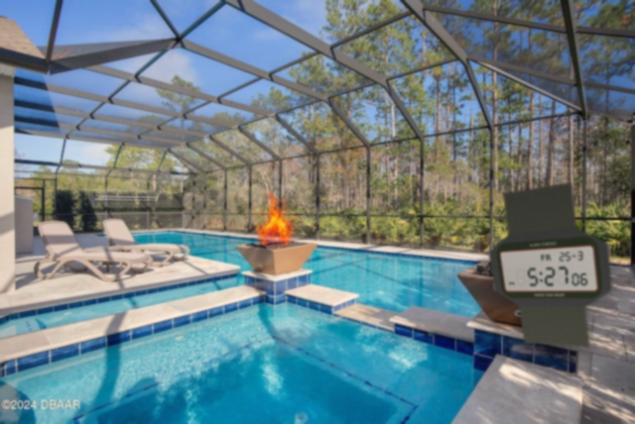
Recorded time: **5:27:06**
